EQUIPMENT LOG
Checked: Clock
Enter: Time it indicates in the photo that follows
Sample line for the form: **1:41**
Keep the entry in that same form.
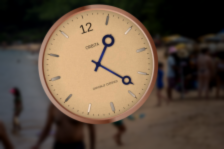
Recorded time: **1:23**
